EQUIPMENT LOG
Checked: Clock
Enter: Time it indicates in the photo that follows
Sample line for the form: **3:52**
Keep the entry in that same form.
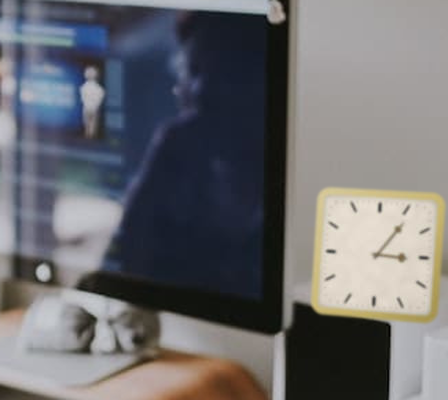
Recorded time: **3:06**
